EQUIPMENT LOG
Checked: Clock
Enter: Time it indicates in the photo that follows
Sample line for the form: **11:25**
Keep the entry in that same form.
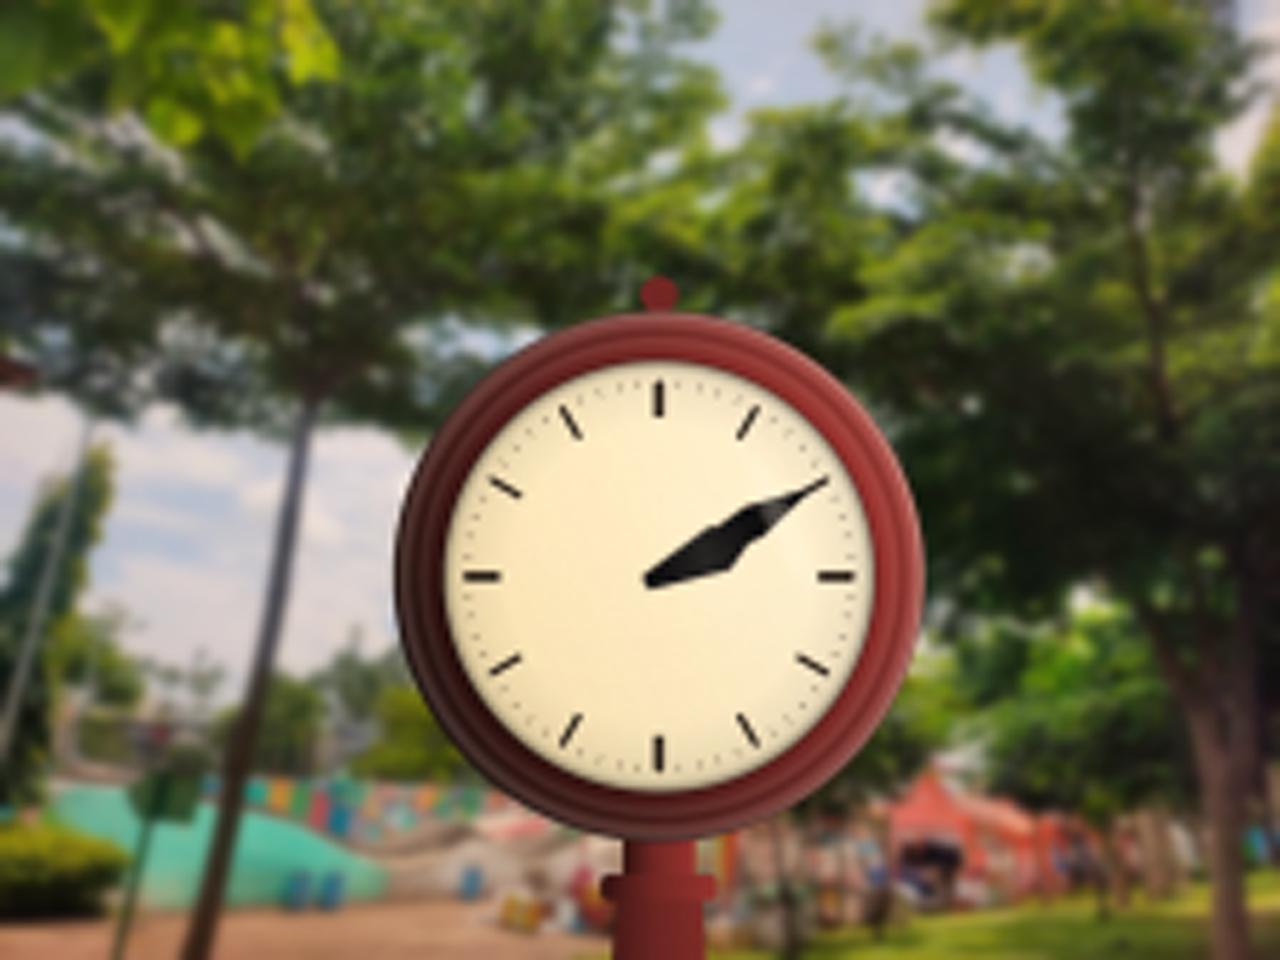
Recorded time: **2:10**
